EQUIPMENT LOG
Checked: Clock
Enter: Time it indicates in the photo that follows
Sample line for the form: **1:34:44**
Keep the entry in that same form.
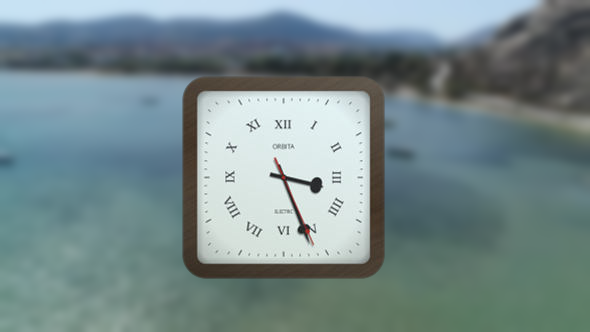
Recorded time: **3:26:26**
